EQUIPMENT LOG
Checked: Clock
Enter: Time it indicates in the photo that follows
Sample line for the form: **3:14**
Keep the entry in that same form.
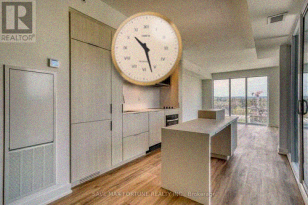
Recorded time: **10:27**
